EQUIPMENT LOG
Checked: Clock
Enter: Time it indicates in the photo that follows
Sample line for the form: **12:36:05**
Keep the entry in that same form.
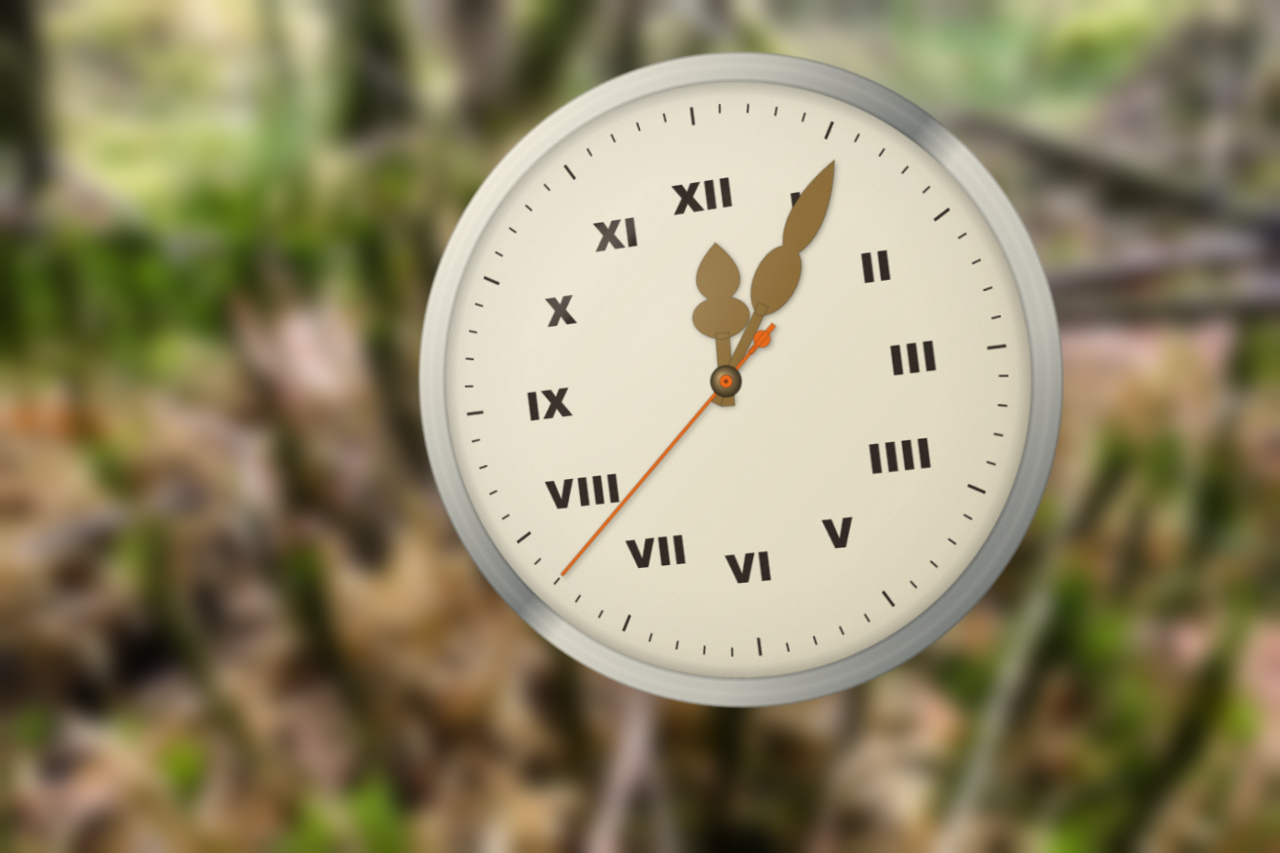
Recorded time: **12:05:38**
